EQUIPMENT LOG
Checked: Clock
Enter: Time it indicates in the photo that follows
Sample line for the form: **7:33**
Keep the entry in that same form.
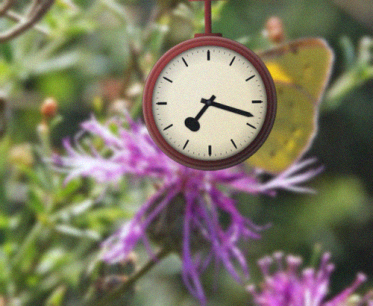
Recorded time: **7:18**
